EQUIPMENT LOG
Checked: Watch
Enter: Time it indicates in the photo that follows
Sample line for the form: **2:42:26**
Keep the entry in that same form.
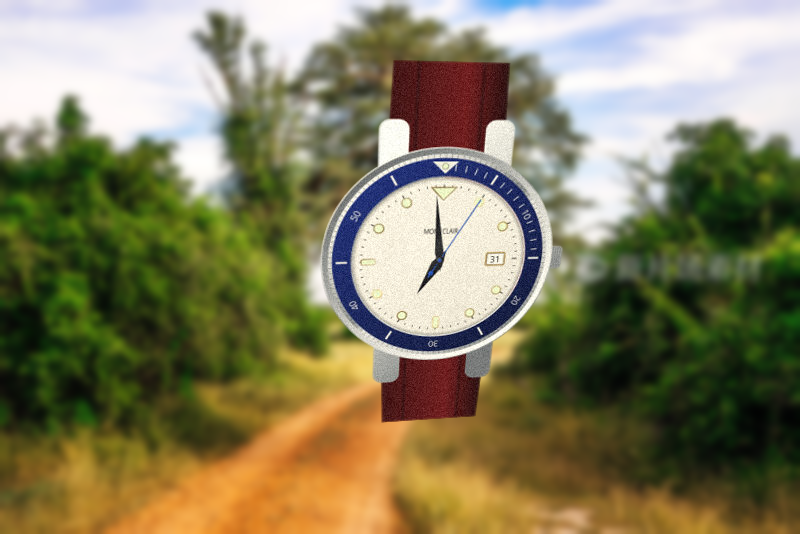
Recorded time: **6:59:05**
